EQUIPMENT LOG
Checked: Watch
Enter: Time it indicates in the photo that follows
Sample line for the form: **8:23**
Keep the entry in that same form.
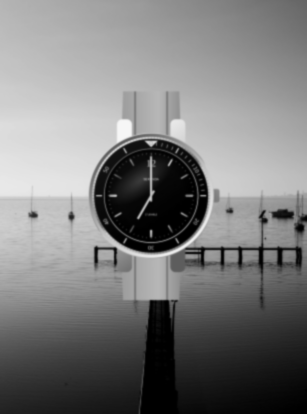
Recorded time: **7:00**
